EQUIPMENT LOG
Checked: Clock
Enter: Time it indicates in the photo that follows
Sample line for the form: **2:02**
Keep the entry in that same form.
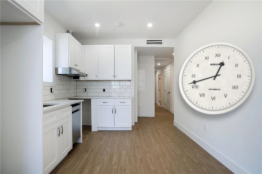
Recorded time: **12:42**
